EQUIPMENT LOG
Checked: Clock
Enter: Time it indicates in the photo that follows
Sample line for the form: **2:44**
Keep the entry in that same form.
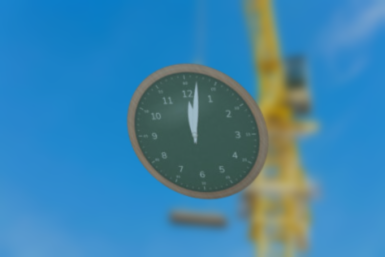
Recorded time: **12:02**
